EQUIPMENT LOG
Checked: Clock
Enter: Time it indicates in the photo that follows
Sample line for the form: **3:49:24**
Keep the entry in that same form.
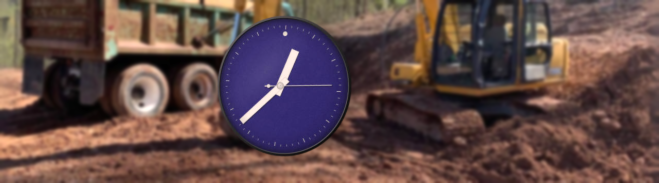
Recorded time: **12:37:14**
